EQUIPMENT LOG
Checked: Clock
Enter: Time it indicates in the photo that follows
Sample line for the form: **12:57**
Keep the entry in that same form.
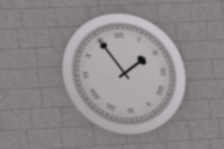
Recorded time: **1:55**
